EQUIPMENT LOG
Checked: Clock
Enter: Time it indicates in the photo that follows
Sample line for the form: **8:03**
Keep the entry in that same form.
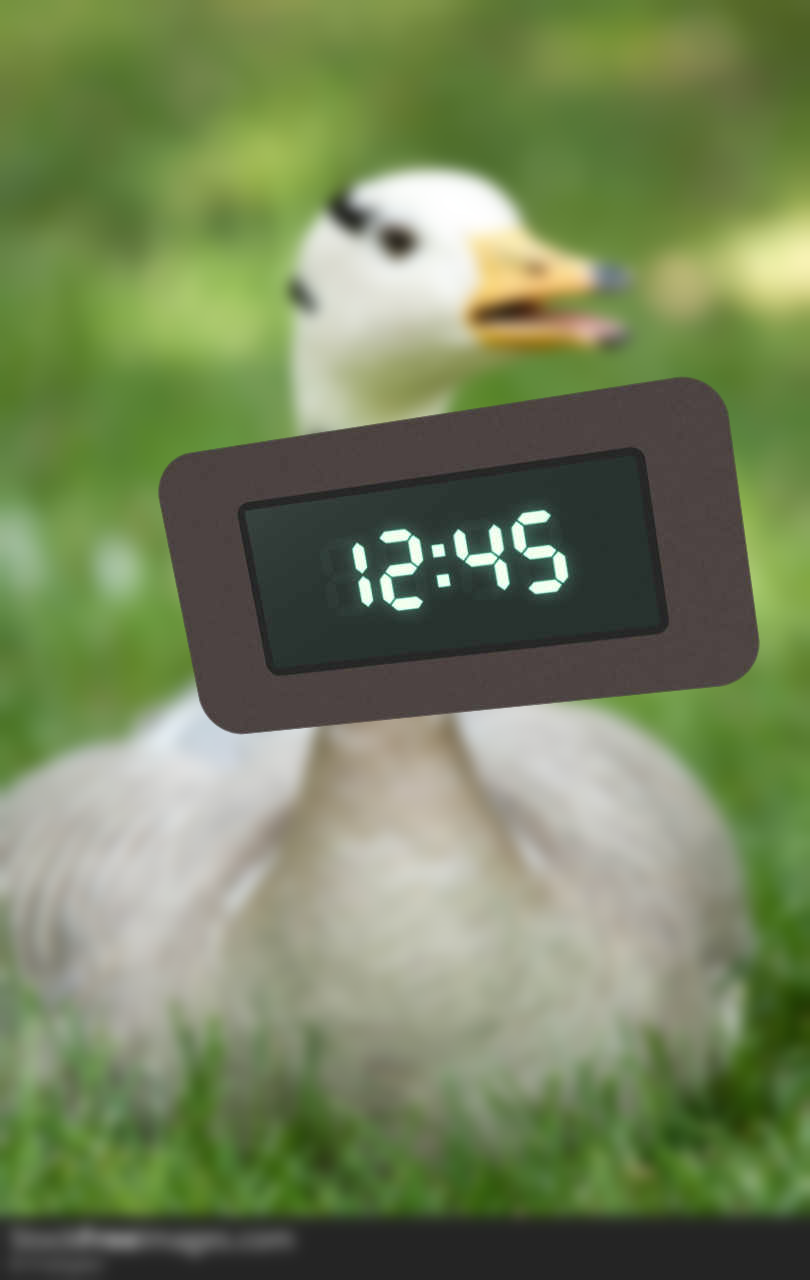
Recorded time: **12:45**
